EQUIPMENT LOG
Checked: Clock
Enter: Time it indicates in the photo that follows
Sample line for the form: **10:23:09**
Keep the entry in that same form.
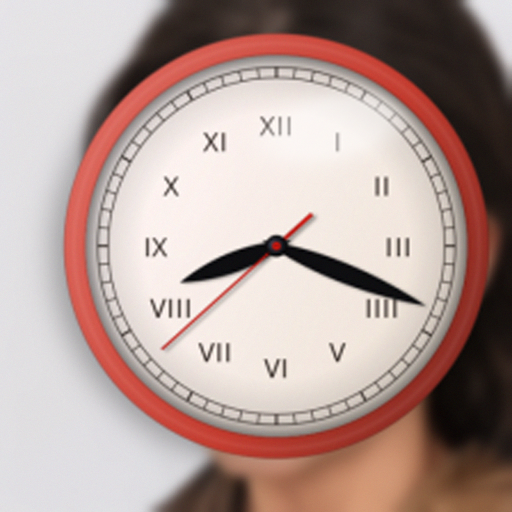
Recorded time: **8:18:38**
